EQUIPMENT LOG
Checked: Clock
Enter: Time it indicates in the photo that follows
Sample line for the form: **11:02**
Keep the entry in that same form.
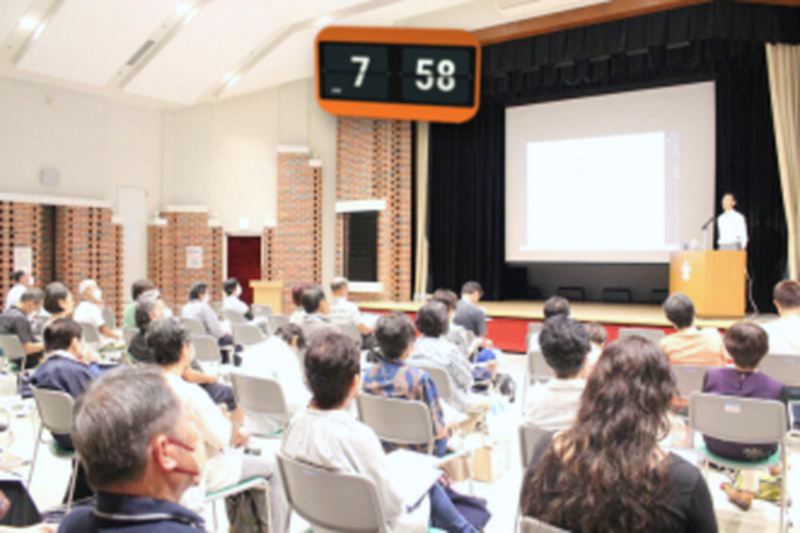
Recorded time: **7:58**
